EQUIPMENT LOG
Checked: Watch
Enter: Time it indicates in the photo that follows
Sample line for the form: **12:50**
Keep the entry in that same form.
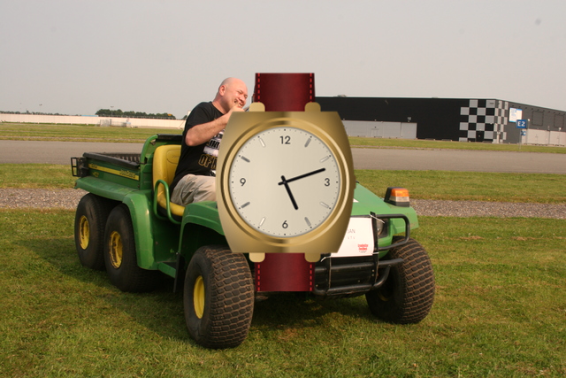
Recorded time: **5:12**
